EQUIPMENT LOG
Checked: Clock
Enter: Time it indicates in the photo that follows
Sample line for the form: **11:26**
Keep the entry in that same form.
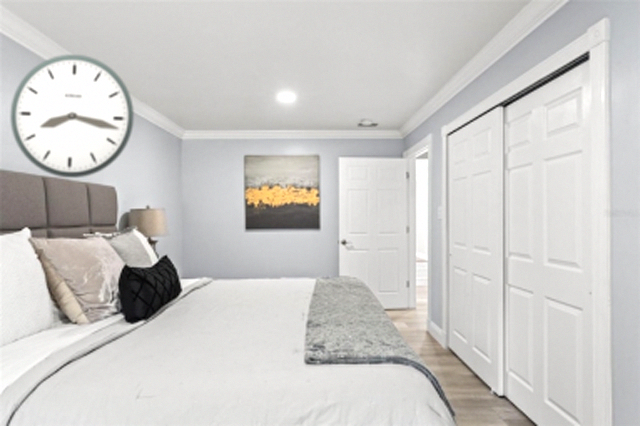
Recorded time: **8:17**
